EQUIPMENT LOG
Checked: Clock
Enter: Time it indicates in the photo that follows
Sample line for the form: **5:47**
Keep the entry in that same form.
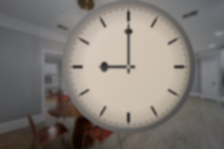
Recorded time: **9:00**
